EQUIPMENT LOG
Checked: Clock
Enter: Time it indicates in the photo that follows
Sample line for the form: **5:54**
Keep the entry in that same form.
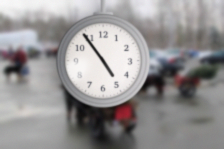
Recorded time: **4:54**
